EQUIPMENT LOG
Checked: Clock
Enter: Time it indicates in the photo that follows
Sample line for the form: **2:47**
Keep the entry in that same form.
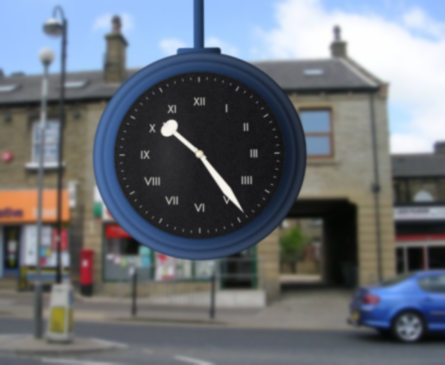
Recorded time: **10:24**
